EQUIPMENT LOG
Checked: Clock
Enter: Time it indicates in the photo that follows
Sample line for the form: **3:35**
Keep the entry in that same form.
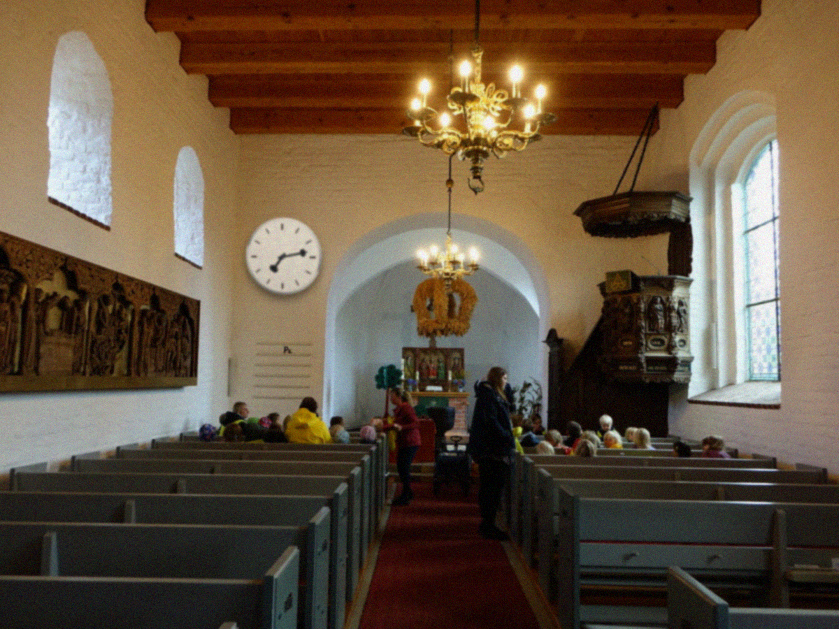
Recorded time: **7:13**
